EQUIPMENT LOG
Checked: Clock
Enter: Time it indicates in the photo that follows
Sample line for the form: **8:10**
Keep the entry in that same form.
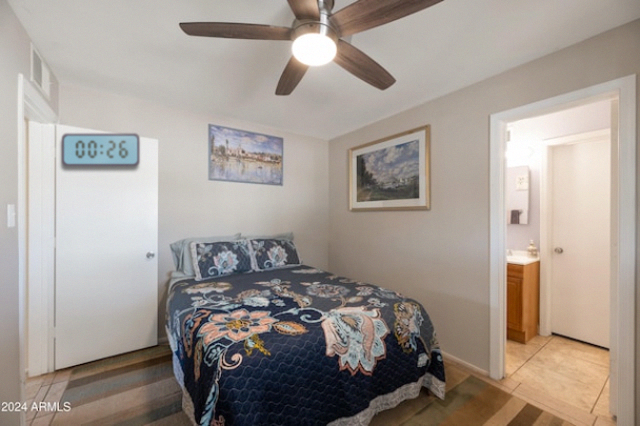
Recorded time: **0:26**
